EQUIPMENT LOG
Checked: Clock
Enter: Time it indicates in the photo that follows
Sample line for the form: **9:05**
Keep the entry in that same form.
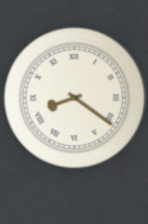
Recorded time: **8:21**
